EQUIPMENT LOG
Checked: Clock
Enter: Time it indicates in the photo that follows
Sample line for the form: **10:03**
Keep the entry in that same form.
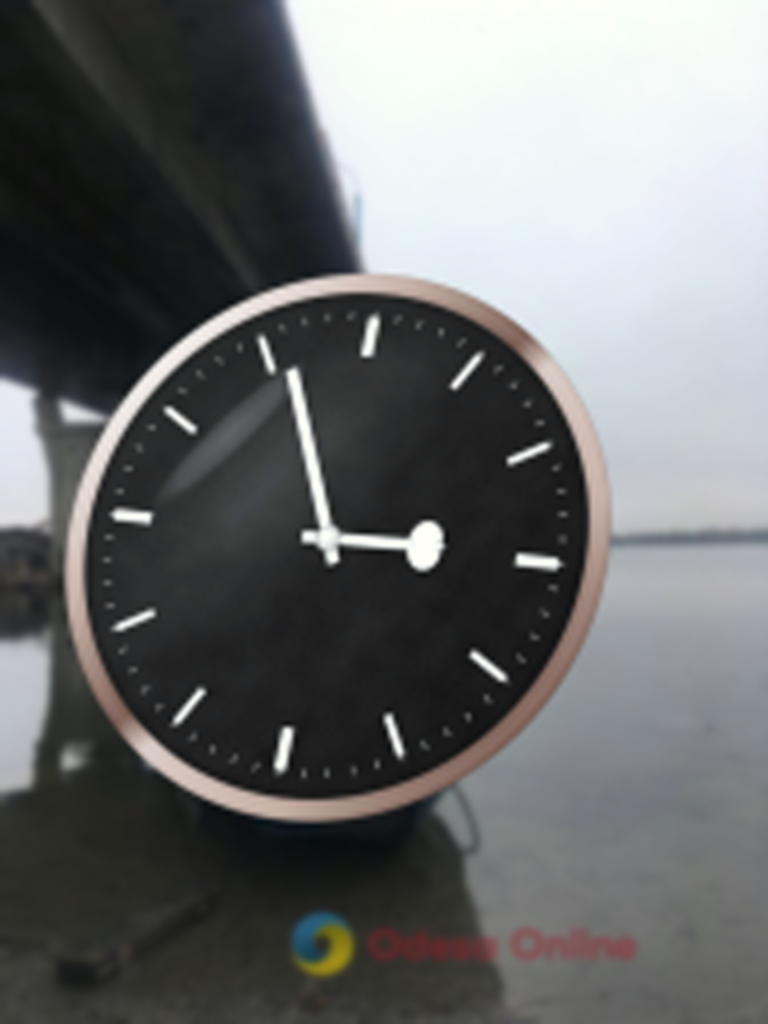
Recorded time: **2:56**
